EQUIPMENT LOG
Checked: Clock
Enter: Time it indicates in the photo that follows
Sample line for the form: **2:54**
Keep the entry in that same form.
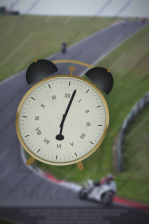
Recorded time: **6:02**
